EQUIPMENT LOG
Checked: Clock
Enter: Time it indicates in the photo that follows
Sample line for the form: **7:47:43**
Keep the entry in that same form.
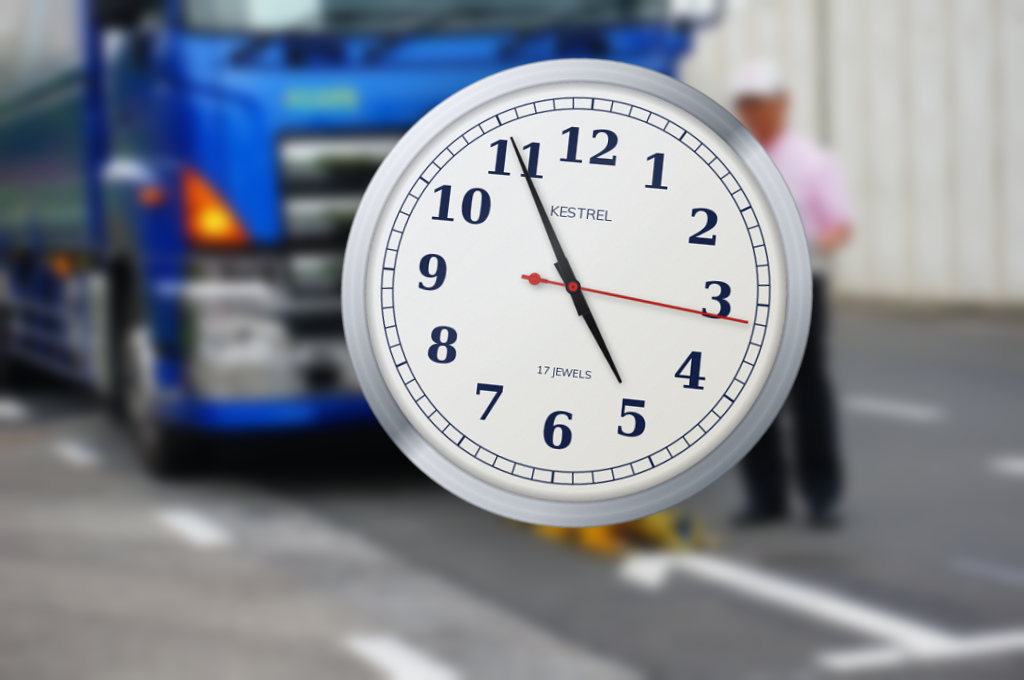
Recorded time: **4:55:16**
